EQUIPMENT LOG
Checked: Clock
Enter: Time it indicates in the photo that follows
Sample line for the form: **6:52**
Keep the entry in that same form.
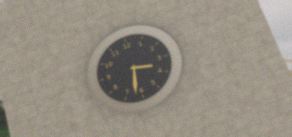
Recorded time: **3:32**
